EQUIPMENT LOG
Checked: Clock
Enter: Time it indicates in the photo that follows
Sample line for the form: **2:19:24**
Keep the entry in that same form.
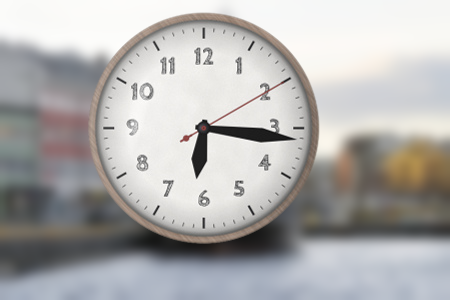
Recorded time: **6:16:10**
